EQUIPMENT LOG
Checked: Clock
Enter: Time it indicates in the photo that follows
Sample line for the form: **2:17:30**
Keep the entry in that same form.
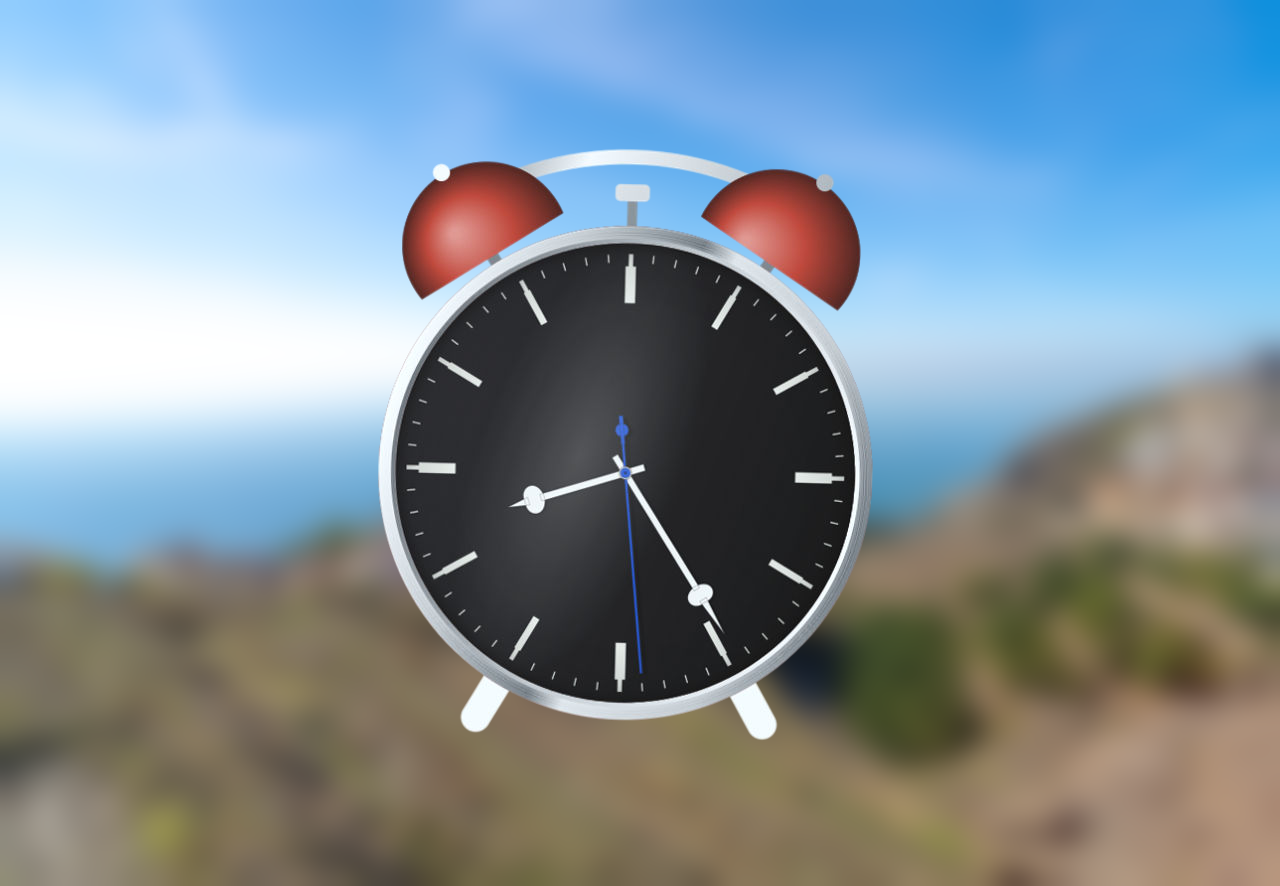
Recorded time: **8:24:29**
